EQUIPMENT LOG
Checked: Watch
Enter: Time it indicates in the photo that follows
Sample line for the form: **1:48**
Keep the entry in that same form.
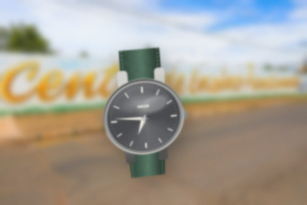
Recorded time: **6:46**
